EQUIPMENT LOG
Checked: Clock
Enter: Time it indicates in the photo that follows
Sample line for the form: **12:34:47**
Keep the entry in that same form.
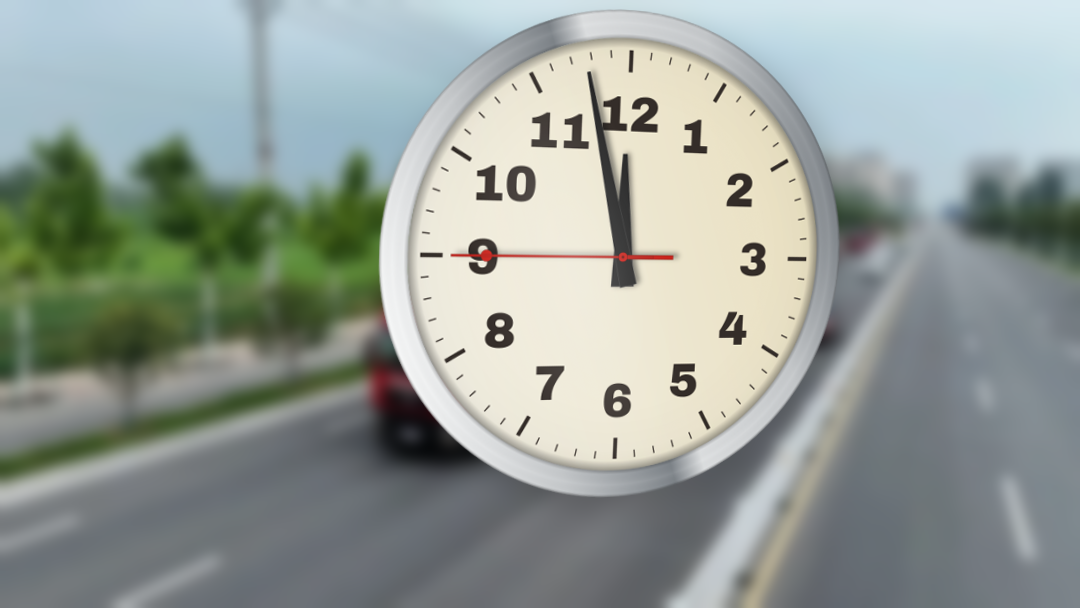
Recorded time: **11:57:45**
